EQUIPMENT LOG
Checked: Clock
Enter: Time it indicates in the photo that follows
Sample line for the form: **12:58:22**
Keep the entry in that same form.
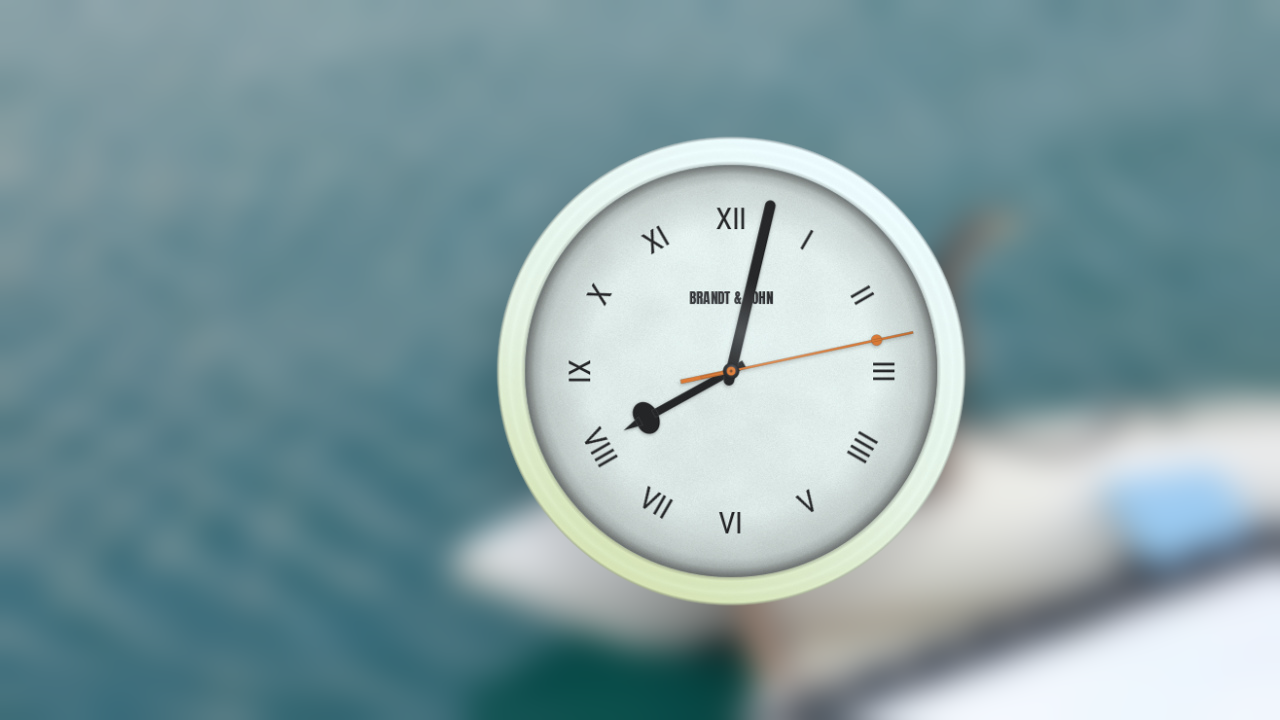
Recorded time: **8:02:13**
